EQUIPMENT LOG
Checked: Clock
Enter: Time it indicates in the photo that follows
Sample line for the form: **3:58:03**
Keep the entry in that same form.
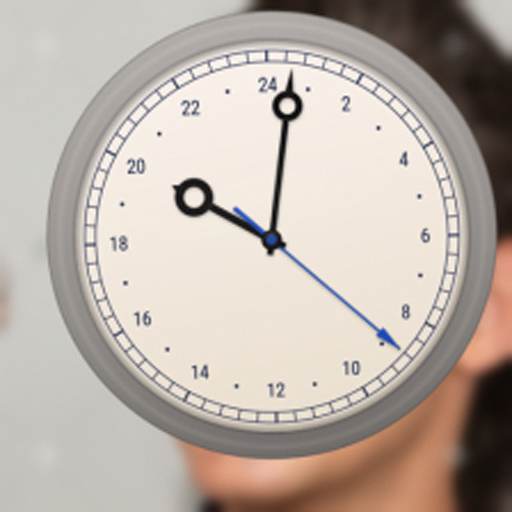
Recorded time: **20:01:22**
